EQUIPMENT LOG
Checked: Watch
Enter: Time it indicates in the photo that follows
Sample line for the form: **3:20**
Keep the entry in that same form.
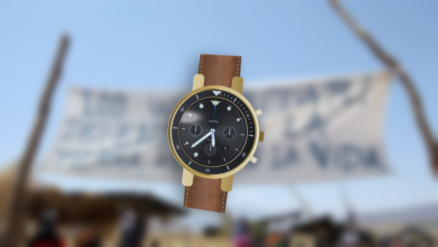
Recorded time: **5:38**
